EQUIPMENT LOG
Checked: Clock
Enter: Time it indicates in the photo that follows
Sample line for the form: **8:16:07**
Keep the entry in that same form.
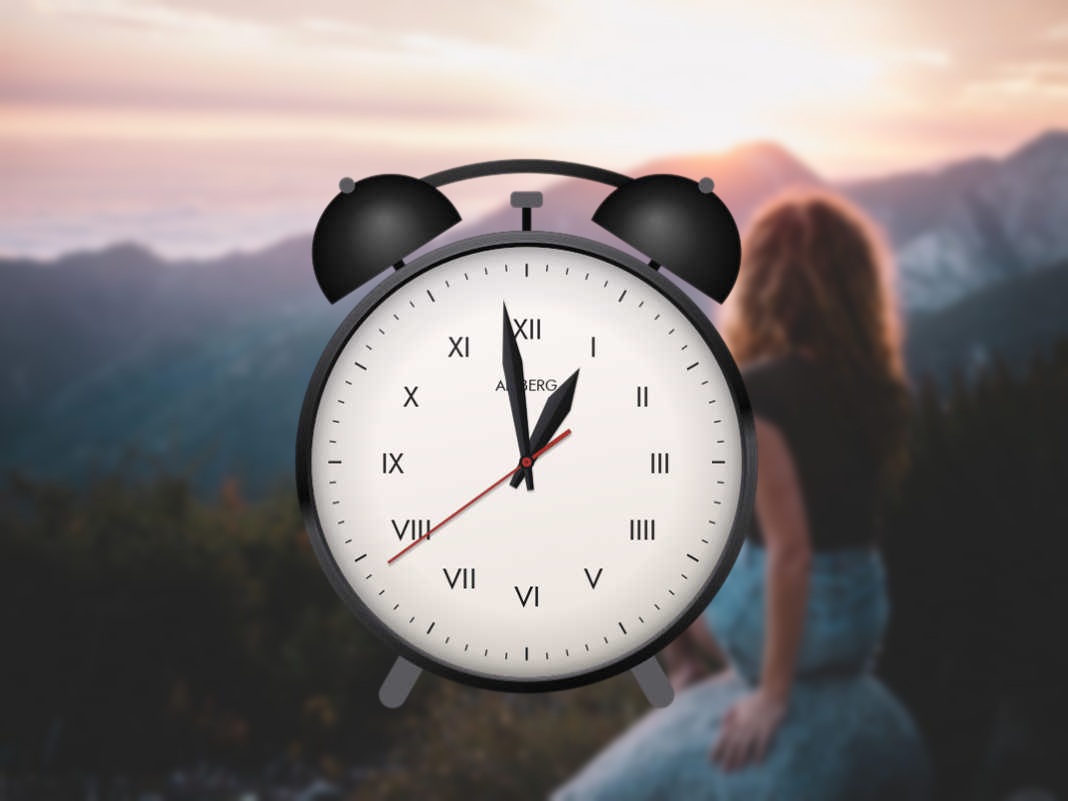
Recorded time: **12:58:39**
